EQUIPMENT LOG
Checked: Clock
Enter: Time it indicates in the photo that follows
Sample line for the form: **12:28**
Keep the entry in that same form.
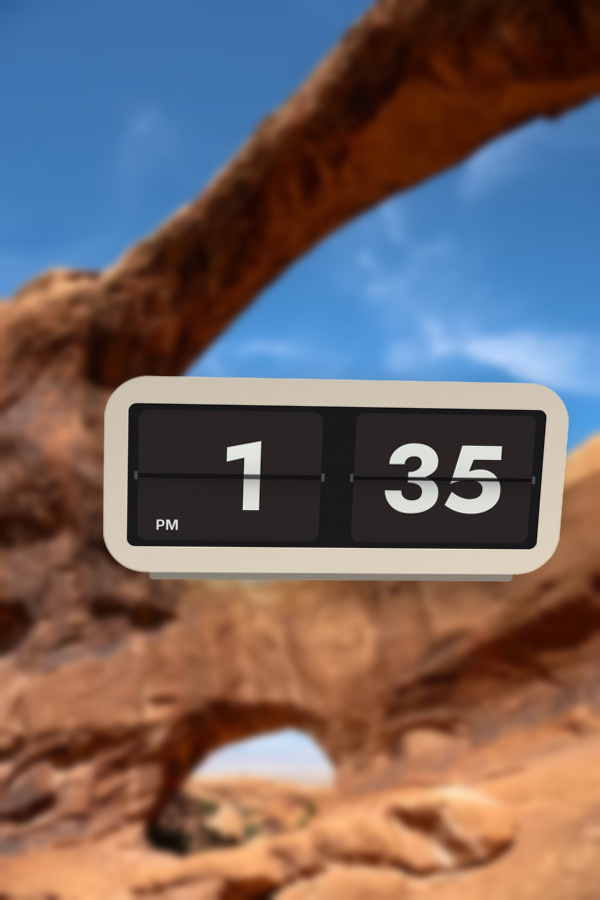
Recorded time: **1:35**
